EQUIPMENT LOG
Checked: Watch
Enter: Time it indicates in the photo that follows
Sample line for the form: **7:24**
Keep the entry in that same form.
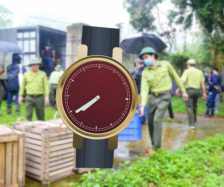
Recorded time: **7:39**
